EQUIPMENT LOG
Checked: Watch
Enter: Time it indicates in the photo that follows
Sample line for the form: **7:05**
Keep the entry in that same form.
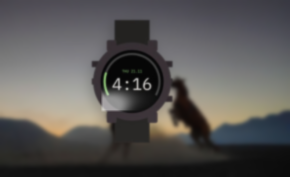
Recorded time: **4:16**
